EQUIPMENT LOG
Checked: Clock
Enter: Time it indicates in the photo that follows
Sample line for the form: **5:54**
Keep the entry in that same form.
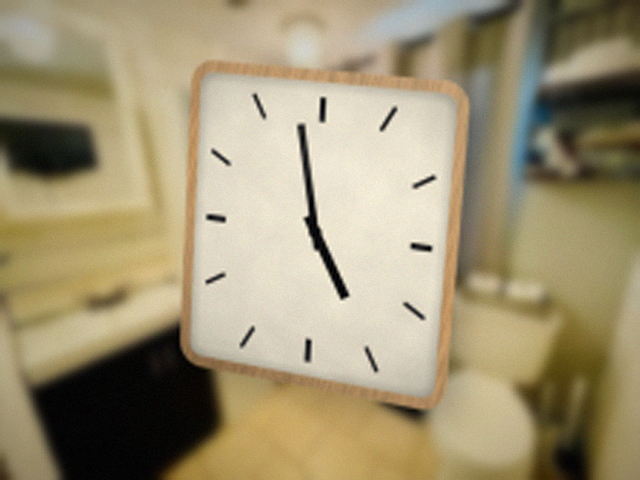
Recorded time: **4:58**
